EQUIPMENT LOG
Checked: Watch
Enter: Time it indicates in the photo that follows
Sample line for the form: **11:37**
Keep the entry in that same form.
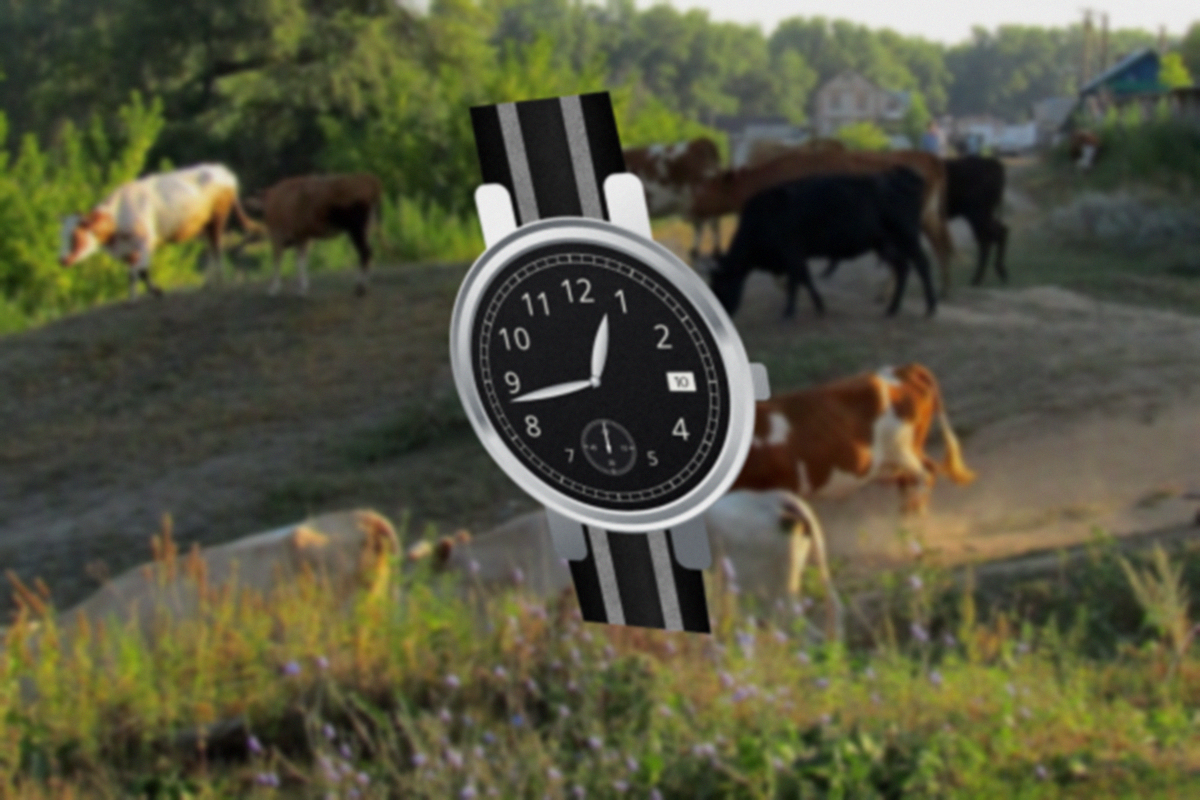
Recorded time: **12:43**
